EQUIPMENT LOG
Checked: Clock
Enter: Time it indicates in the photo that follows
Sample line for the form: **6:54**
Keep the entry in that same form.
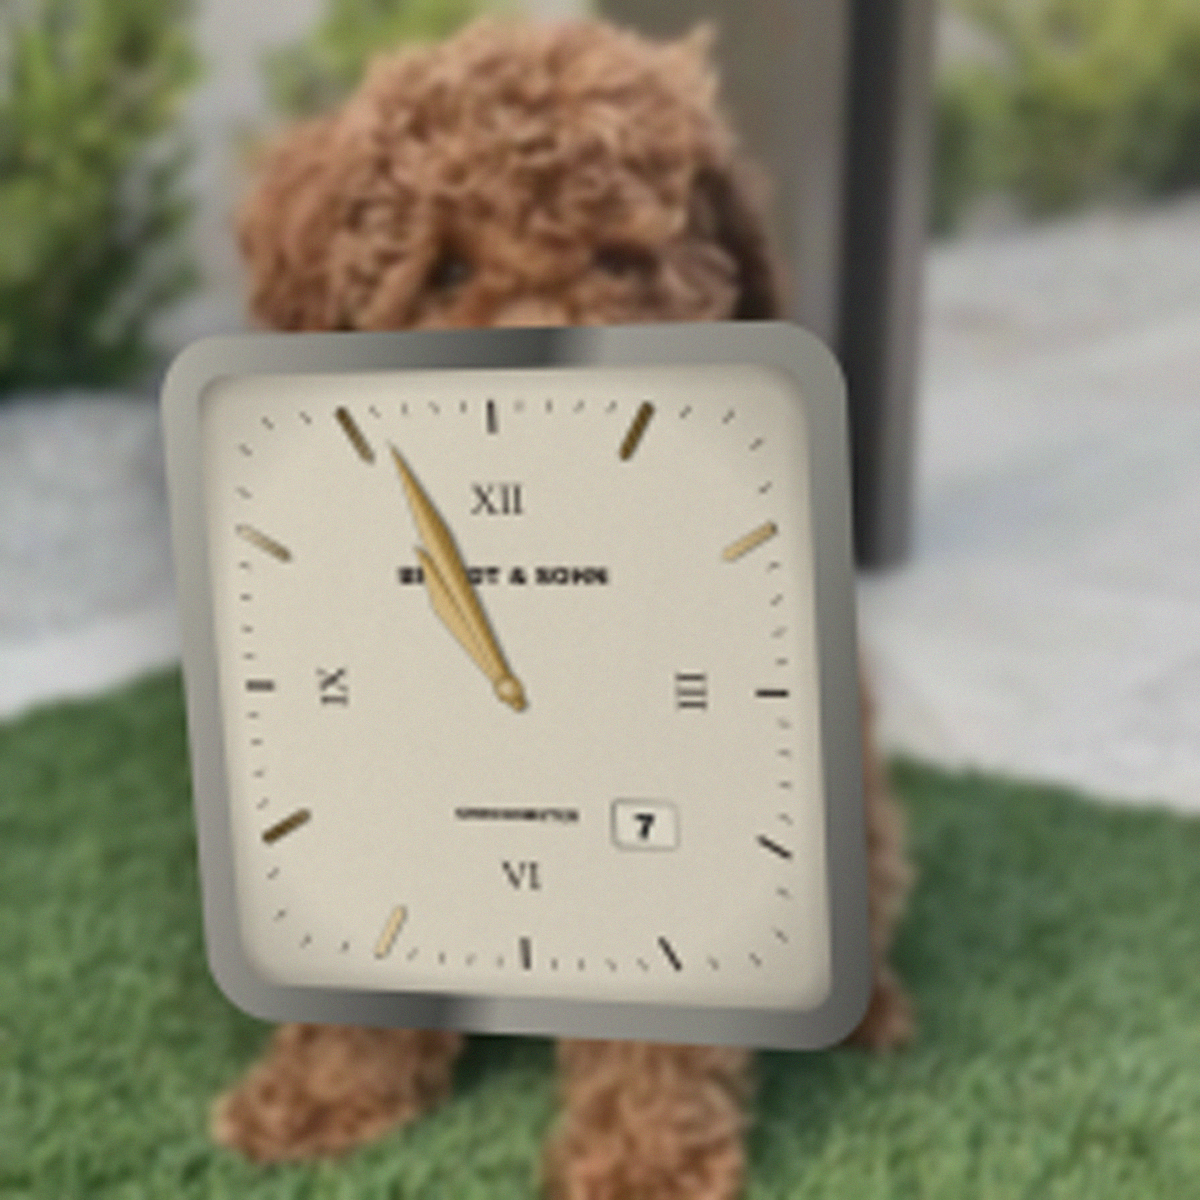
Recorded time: **10:56**
